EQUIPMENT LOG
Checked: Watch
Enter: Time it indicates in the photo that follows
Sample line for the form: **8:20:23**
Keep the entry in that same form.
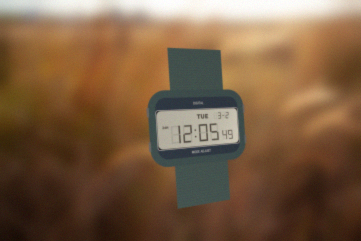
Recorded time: **12:05:49**
